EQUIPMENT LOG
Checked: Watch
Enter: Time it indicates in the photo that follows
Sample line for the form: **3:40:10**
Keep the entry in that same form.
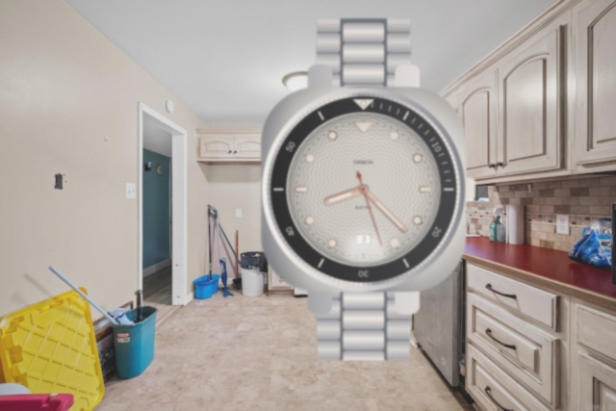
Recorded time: **8:22:27**
